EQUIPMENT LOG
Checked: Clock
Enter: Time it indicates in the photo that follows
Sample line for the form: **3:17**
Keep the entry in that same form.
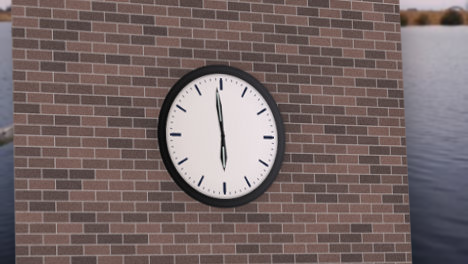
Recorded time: **5:59**
